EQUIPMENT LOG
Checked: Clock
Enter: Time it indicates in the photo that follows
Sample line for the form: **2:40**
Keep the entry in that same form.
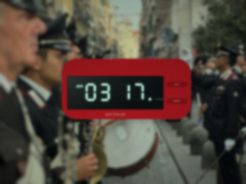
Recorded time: **3:17**
